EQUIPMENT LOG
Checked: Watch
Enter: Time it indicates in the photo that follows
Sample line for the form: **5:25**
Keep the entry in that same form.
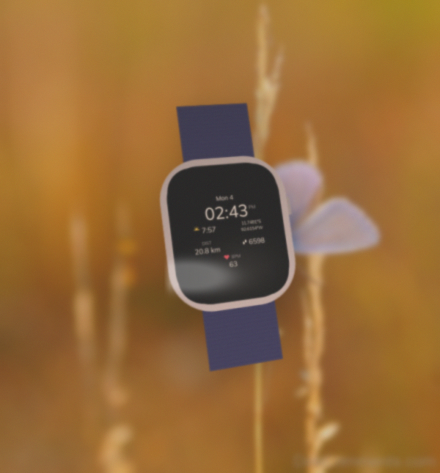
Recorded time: **2:43**
